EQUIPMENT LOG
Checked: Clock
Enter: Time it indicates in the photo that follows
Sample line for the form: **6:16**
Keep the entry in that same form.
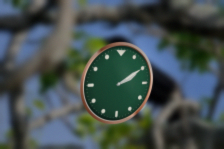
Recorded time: **2:10**
